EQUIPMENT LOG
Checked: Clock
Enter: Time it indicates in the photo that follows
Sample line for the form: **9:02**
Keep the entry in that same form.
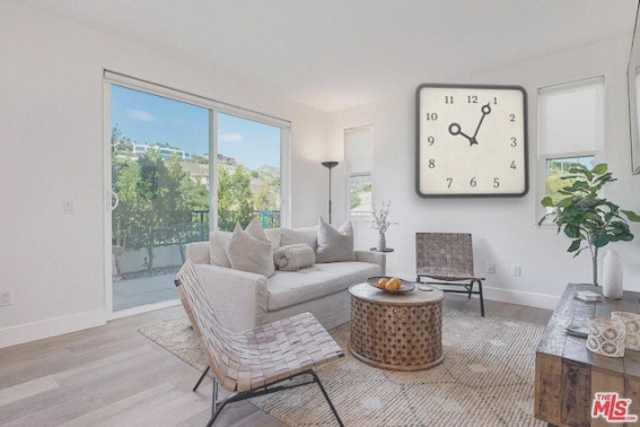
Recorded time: **10:04**
